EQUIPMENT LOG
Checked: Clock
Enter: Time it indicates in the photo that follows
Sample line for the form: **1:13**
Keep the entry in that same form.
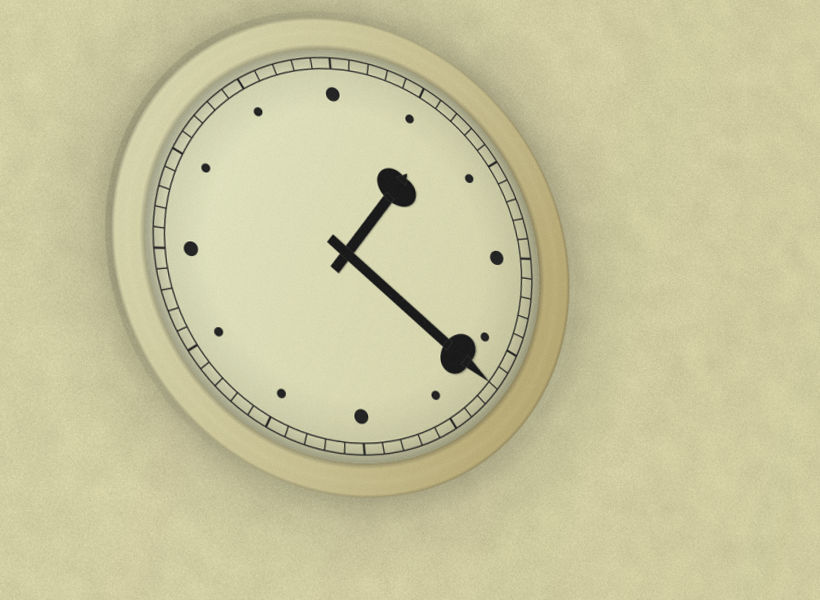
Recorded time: **1:22**
